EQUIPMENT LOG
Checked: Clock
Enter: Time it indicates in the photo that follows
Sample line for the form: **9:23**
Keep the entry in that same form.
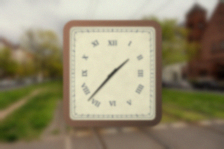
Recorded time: **1:37**
